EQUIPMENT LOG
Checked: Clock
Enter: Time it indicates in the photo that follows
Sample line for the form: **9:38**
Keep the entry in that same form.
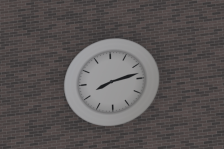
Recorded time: **8:13**
